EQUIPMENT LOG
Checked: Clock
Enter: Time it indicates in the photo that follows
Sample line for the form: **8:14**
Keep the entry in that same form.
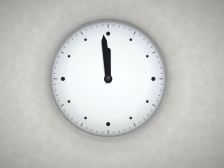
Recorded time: **11:59**
